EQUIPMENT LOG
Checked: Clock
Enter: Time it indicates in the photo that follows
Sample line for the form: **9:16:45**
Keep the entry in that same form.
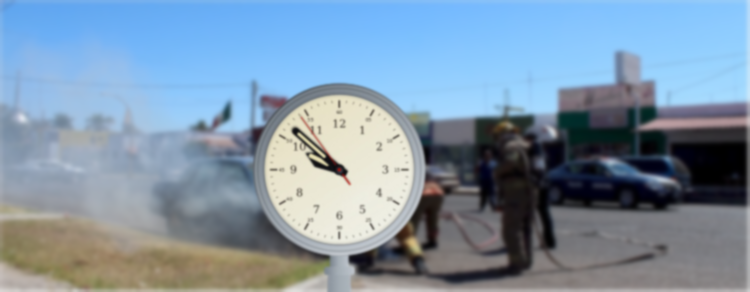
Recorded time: **9:51:54**
